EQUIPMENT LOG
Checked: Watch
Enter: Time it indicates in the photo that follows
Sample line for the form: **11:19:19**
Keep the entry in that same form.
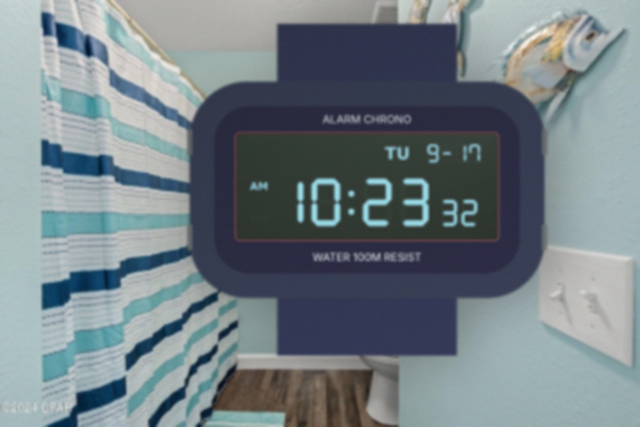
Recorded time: **10:23:32**
